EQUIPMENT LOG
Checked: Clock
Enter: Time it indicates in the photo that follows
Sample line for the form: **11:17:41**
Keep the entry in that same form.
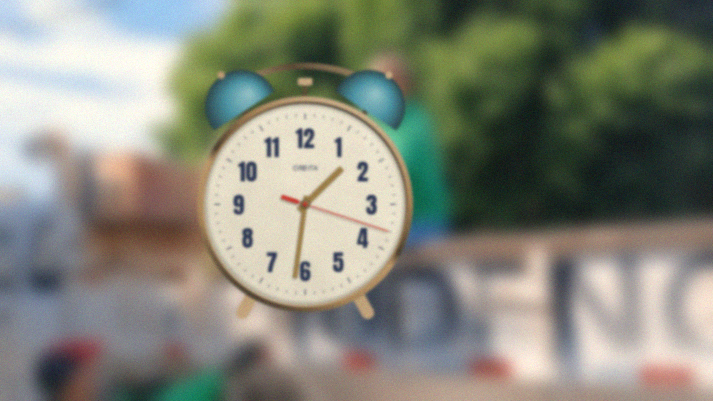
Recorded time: **1:31:18**
